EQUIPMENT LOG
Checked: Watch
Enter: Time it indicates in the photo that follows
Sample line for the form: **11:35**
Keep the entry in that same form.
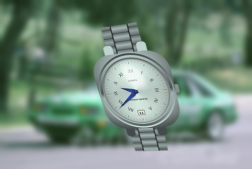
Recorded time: **9:39**
